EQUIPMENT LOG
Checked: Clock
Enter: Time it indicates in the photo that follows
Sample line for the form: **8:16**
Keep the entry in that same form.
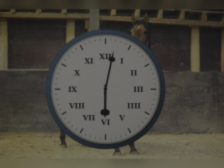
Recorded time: **6:02**
